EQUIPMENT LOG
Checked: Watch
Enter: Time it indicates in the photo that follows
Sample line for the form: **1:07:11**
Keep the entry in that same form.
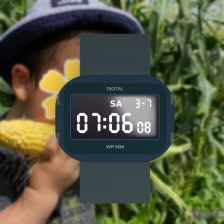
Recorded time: **7:06:08**
